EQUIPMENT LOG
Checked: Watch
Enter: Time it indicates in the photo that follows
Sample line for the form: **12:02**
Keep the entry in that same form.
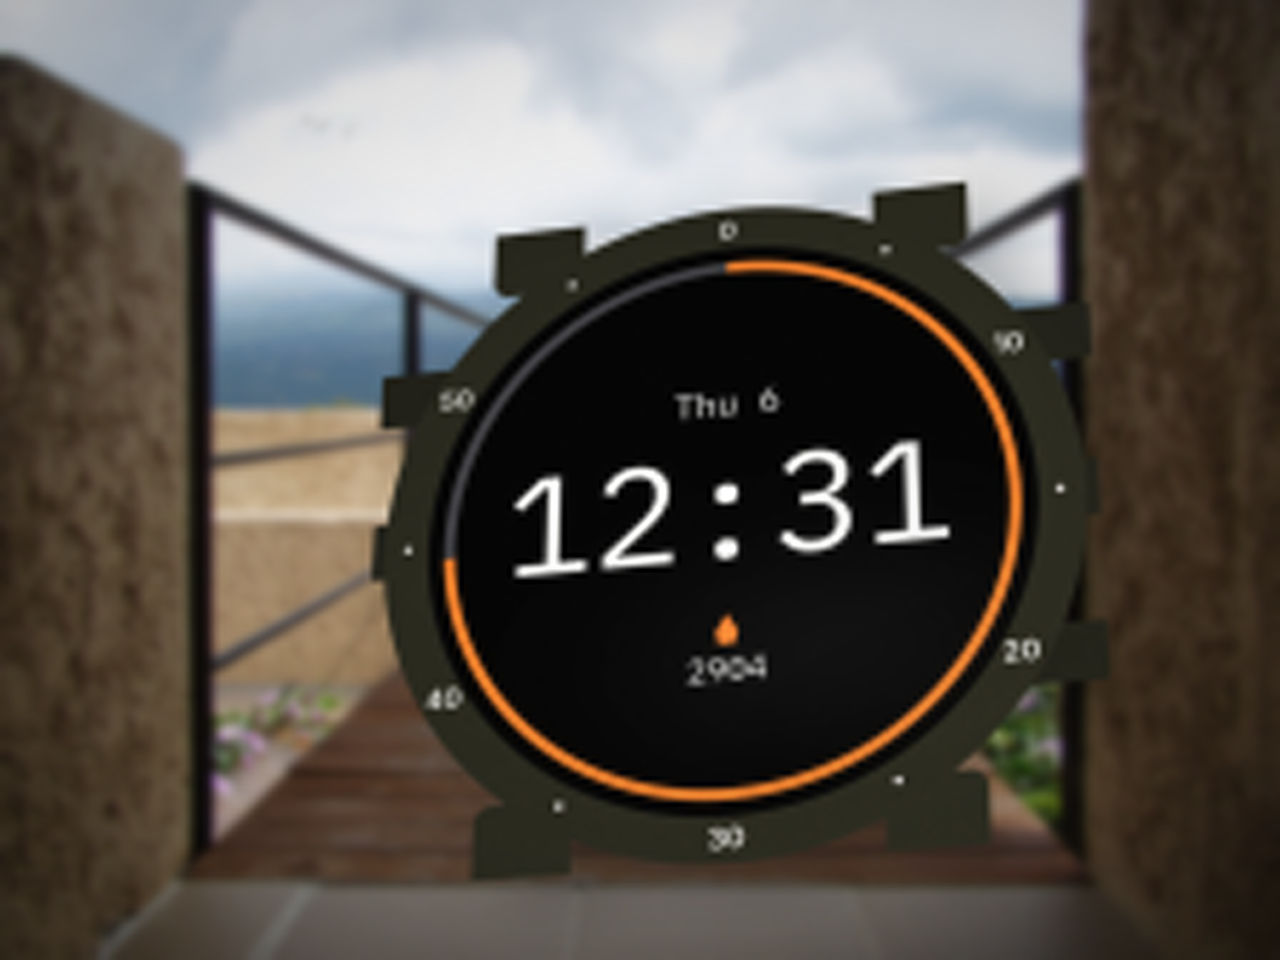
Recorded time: **12:31**
